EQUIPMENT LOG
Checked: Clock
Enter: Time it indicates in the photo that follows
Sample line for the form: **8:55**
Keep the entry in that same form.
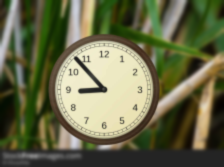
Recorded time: **8:53**
